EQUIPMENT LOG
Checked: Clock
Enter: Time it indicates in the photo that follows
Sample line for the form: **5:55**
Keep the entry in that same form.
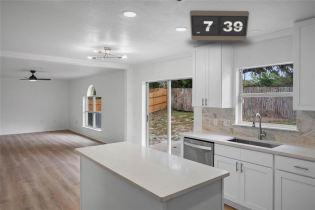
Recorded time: **7:39**
